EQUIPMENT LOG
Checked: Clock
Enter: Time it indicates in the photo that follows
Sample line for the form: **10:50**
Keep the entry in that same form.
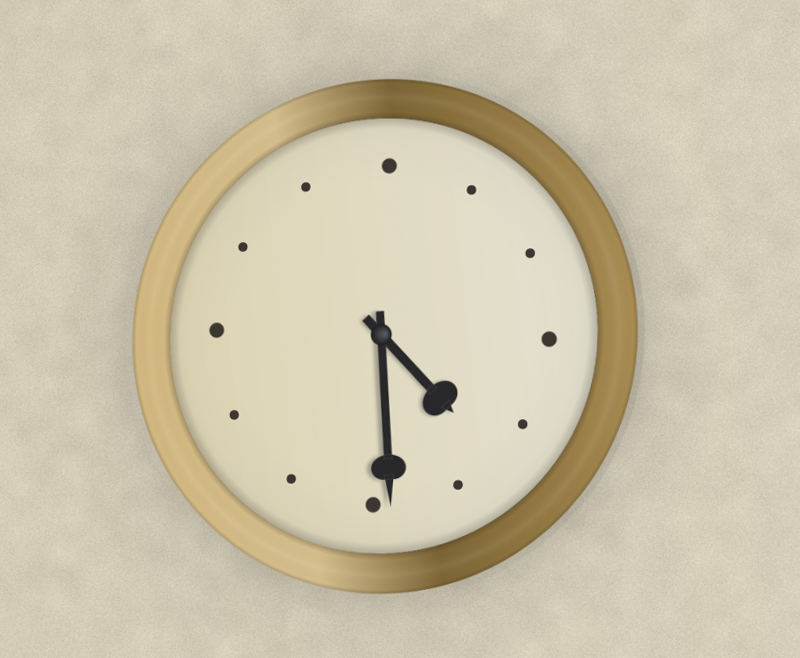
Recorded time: **4:29**
